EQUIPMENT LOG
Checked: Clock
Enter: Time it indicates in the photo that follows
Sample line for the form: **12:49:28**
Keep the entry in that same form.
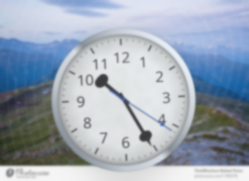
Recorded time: **10:25:21**
